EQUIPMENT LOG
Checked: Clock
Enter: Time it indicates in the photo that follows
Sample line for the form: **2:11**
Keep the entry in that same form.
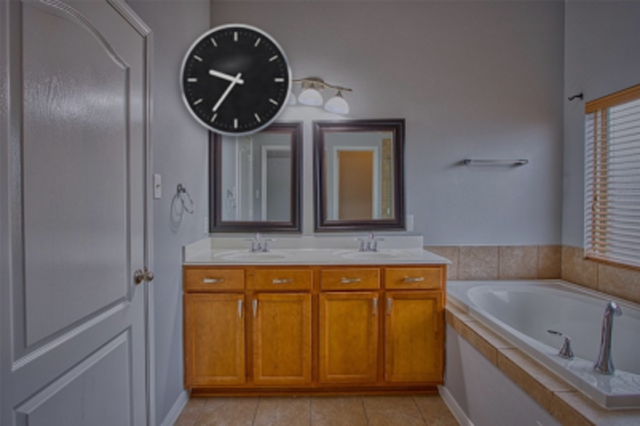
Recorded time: **9:36**
